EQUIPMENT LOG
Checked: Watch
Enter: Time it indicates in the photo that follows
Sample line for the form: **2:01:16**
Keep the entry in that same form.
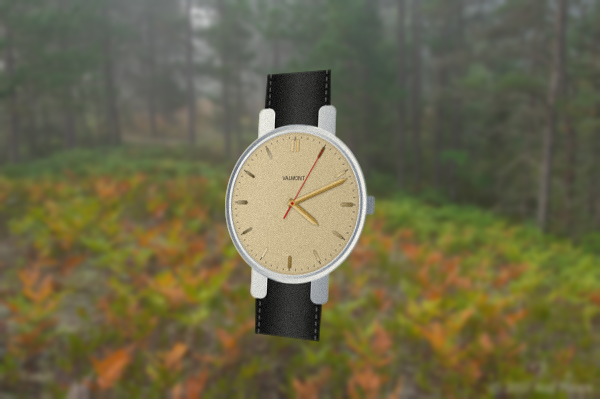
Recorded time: **4:11:05**
